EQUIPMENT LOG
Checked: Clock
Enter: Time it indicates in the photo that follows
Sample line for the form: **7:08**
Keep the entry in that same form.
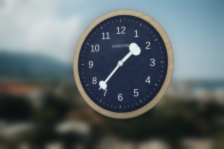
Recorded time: **1:37**
